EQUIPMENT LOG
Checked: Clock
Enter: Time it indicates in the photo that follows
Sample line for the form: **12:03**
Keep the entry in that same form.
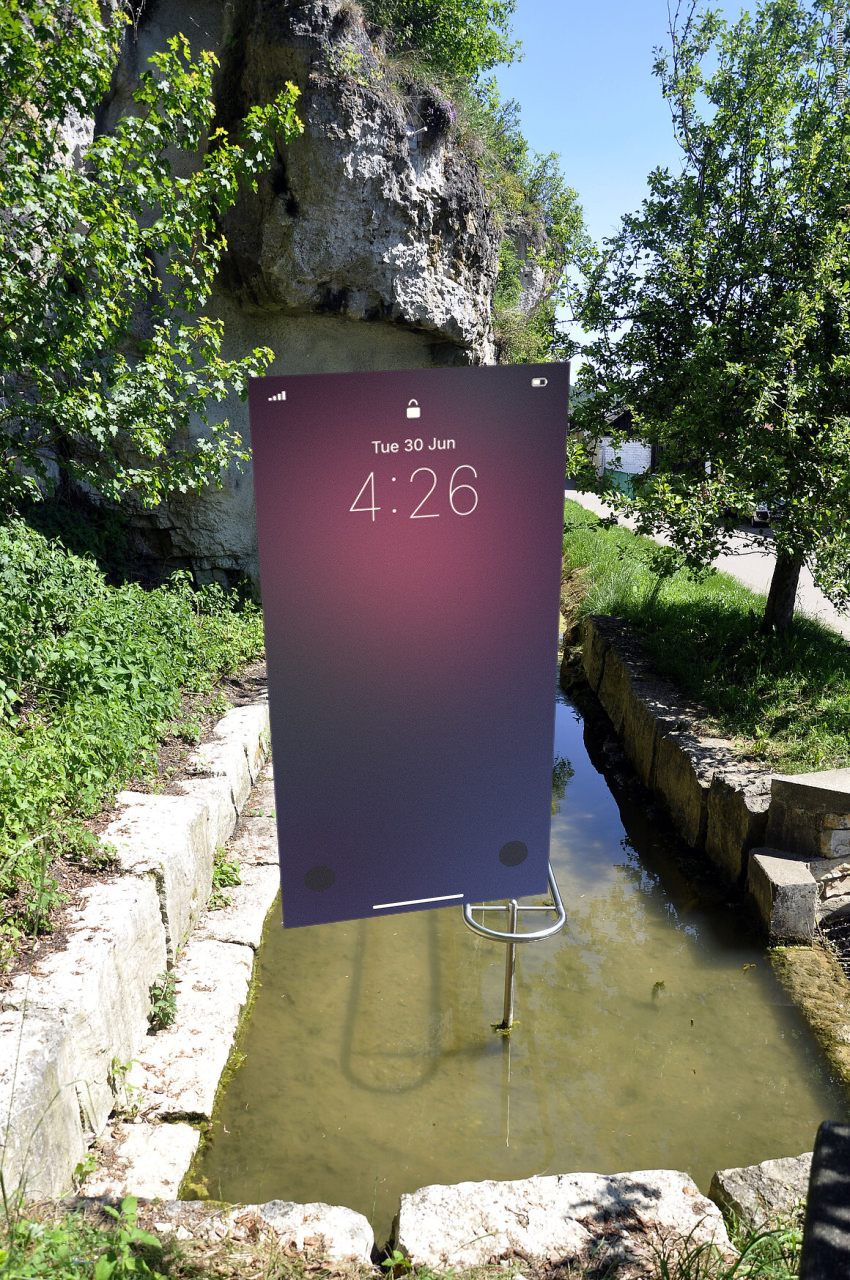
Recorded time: **4:26**
